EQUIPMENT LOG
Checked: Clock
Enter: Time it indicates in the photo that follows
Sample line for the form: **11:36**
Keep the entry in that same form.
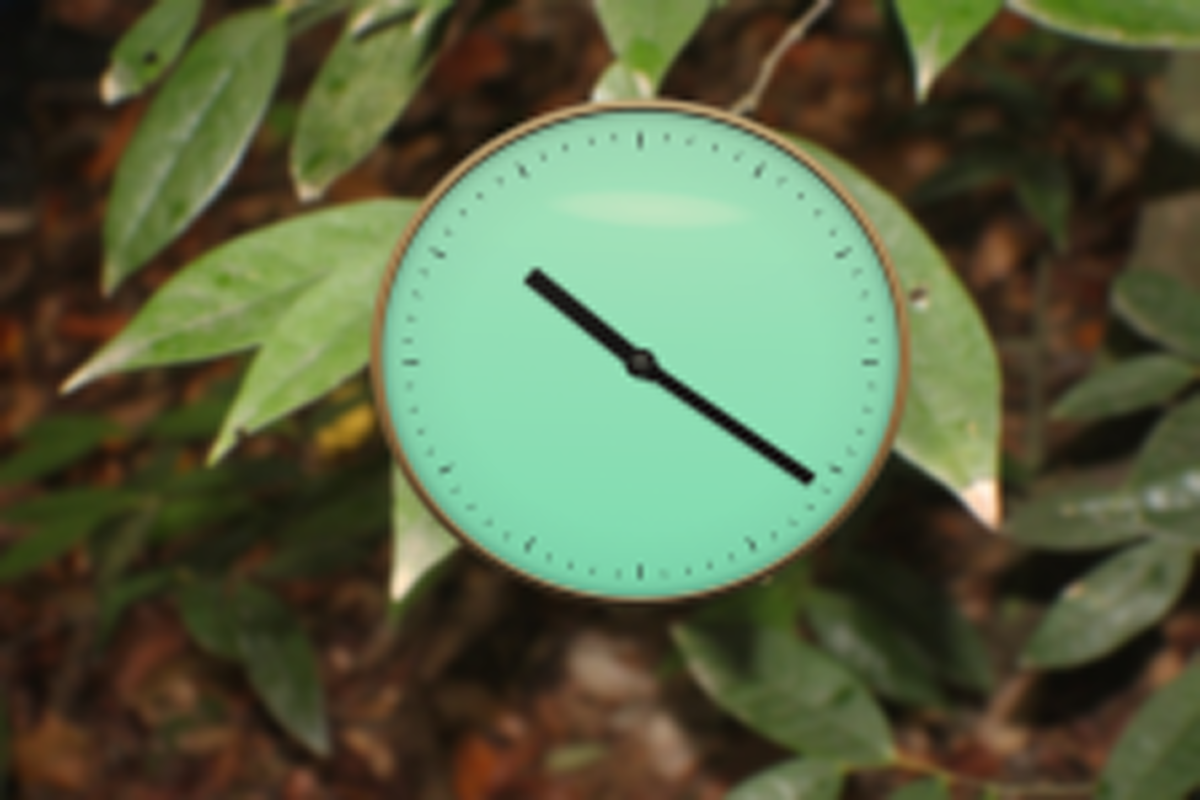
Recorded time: **10:21**
